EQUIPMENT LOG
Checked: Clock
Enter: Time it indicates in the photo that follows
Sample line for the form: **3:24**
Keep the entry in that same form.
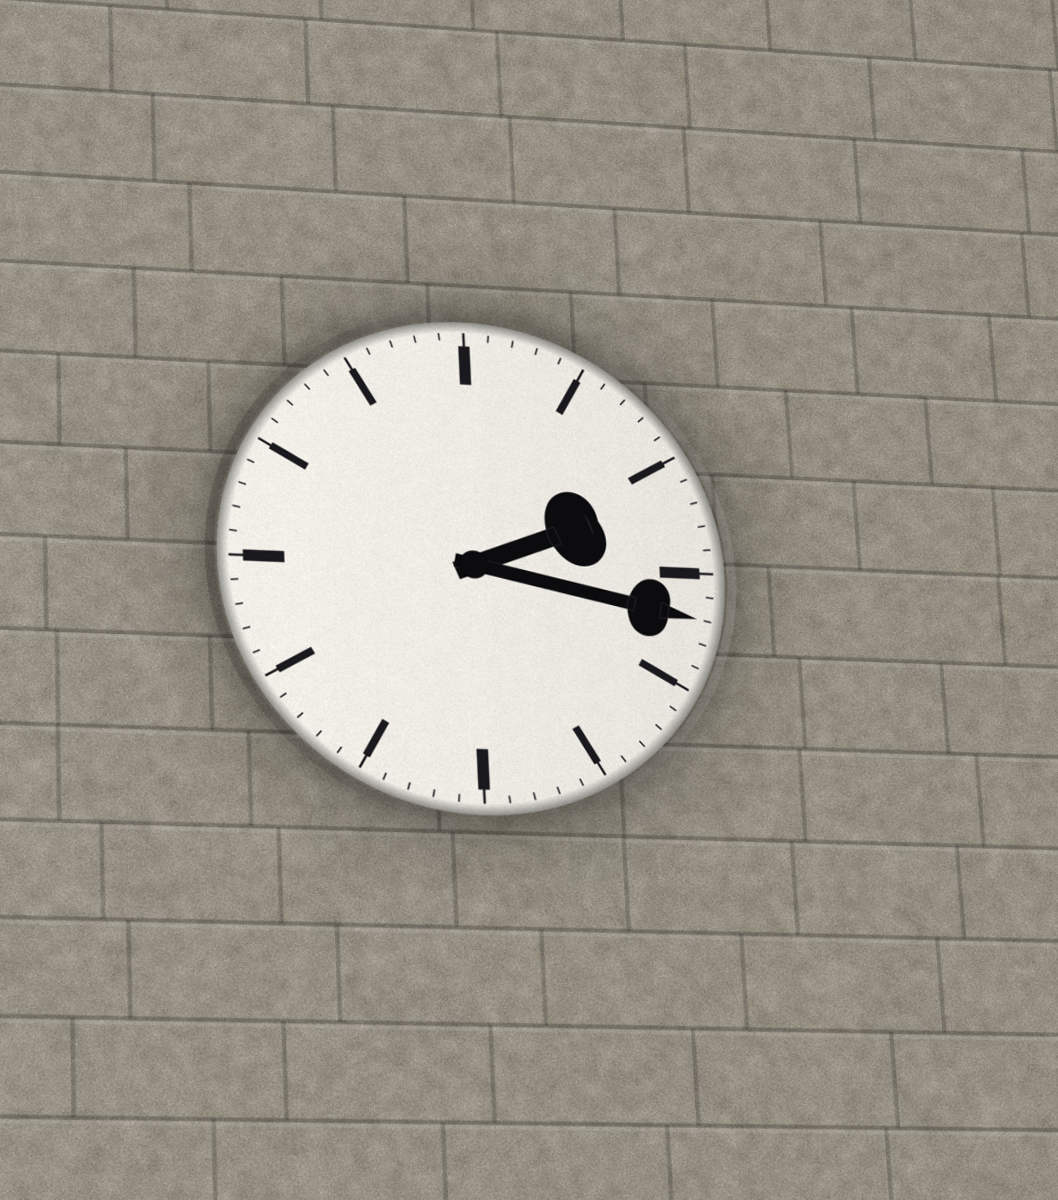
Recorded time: **2:17**
